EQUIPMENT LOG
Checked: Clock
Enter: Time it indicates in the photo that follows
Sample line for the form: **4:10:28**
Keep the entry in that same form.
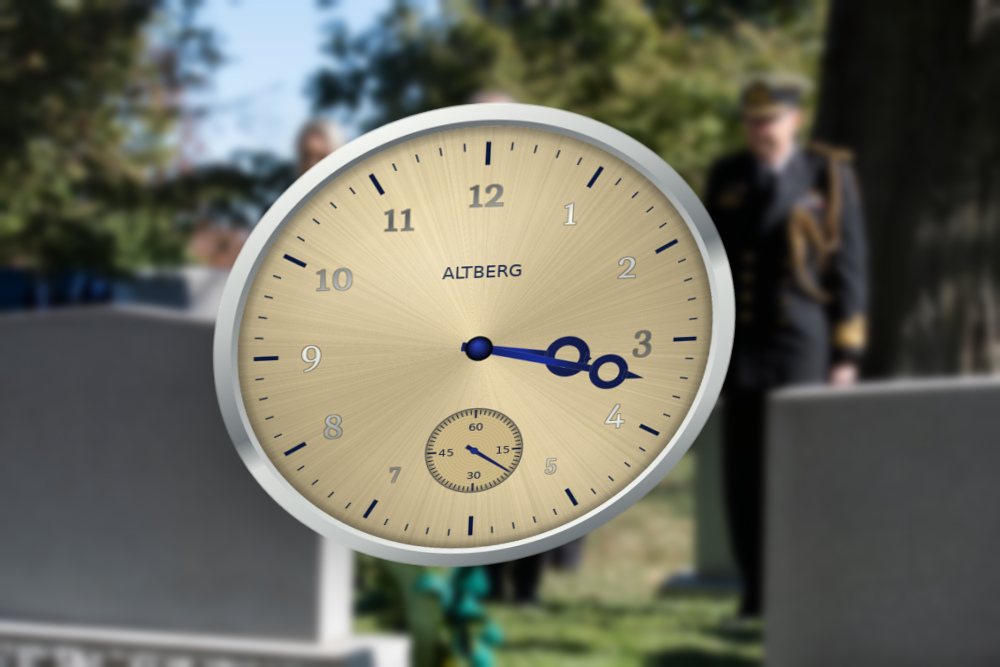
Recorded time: **3:17:21**
